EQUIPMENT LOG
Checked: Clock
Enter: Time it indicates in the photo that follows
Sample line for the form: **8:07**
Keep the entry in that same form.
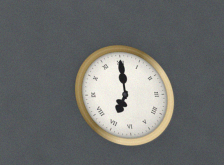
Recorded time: **7:00**
